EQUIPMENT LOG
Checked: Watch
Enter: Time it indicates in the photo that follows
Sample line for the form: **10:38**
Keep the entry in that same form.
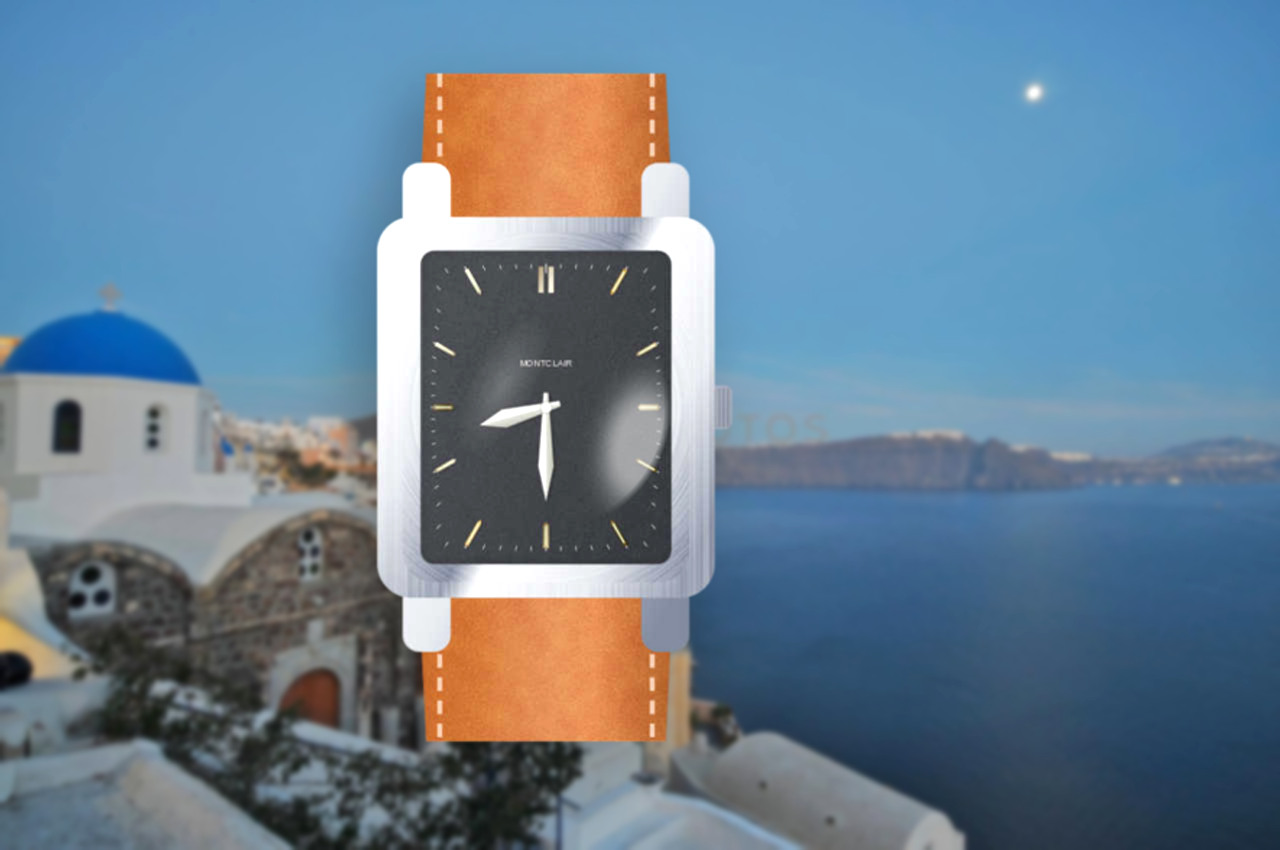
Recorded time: **8:30**
